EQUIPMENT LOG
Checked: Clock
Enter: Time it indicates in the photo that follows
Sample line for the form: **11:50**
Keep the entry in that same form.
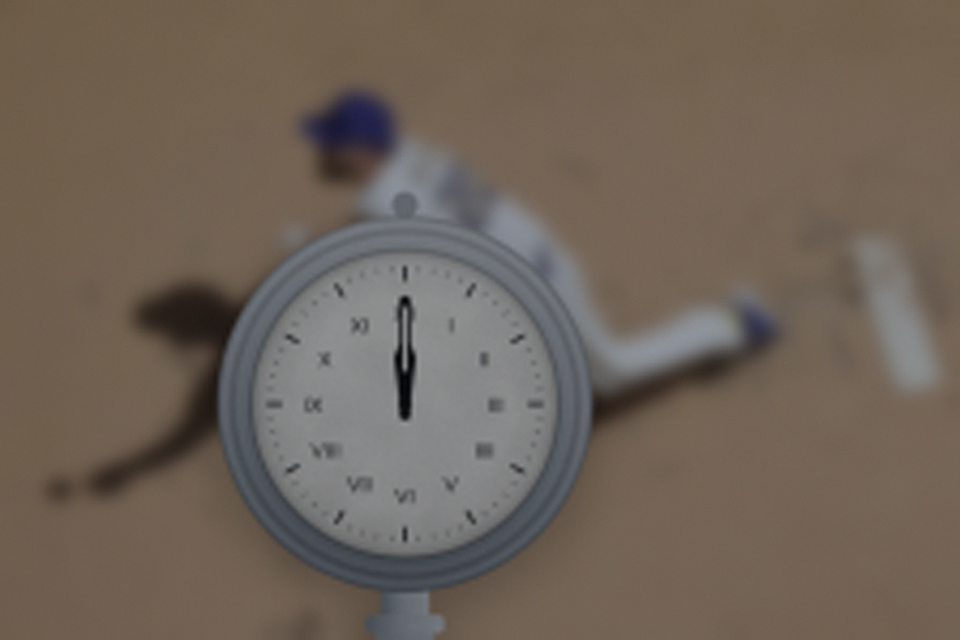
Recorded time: **12:00**
